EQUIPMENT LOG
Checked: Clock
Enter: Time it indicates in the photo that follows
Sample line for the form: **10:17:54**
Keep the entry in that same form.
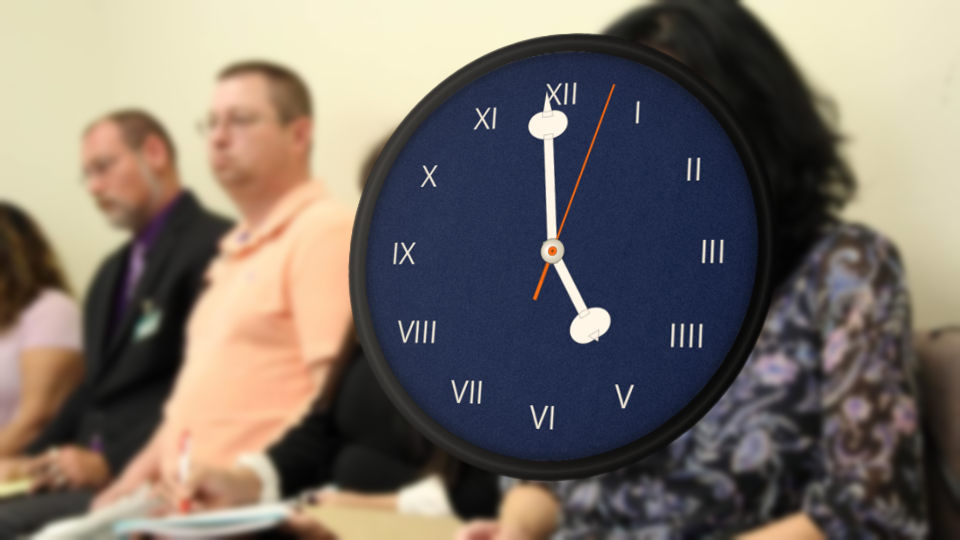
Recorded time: **4:59:03**
